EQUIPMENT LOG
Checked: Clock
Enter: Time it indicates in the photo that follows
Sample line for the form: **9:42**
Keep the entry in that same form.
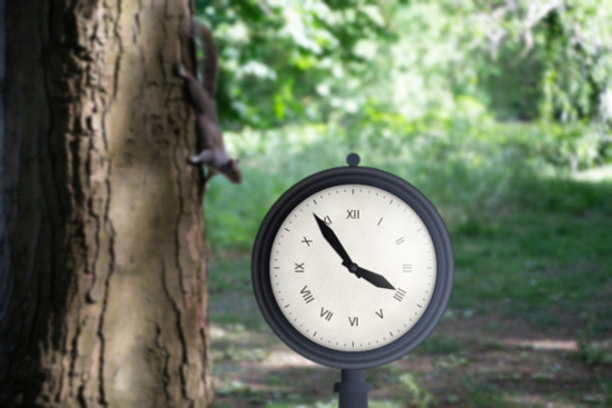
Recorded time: **3:54**
